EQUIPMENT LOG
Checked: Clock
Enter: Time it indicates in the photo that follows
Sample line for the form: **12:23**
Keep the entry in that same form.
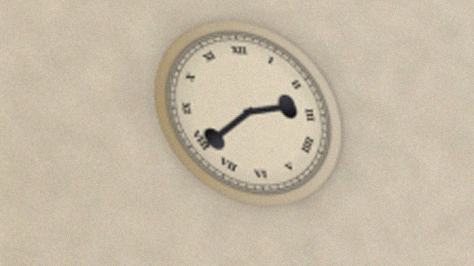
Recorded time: **2:39**
